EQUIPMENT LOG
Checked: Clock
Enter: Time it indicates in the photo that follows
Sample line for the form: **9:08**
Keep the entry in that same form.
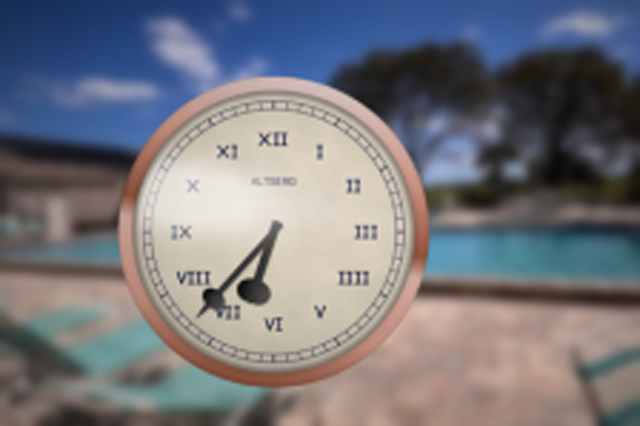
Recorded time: **6:37**
